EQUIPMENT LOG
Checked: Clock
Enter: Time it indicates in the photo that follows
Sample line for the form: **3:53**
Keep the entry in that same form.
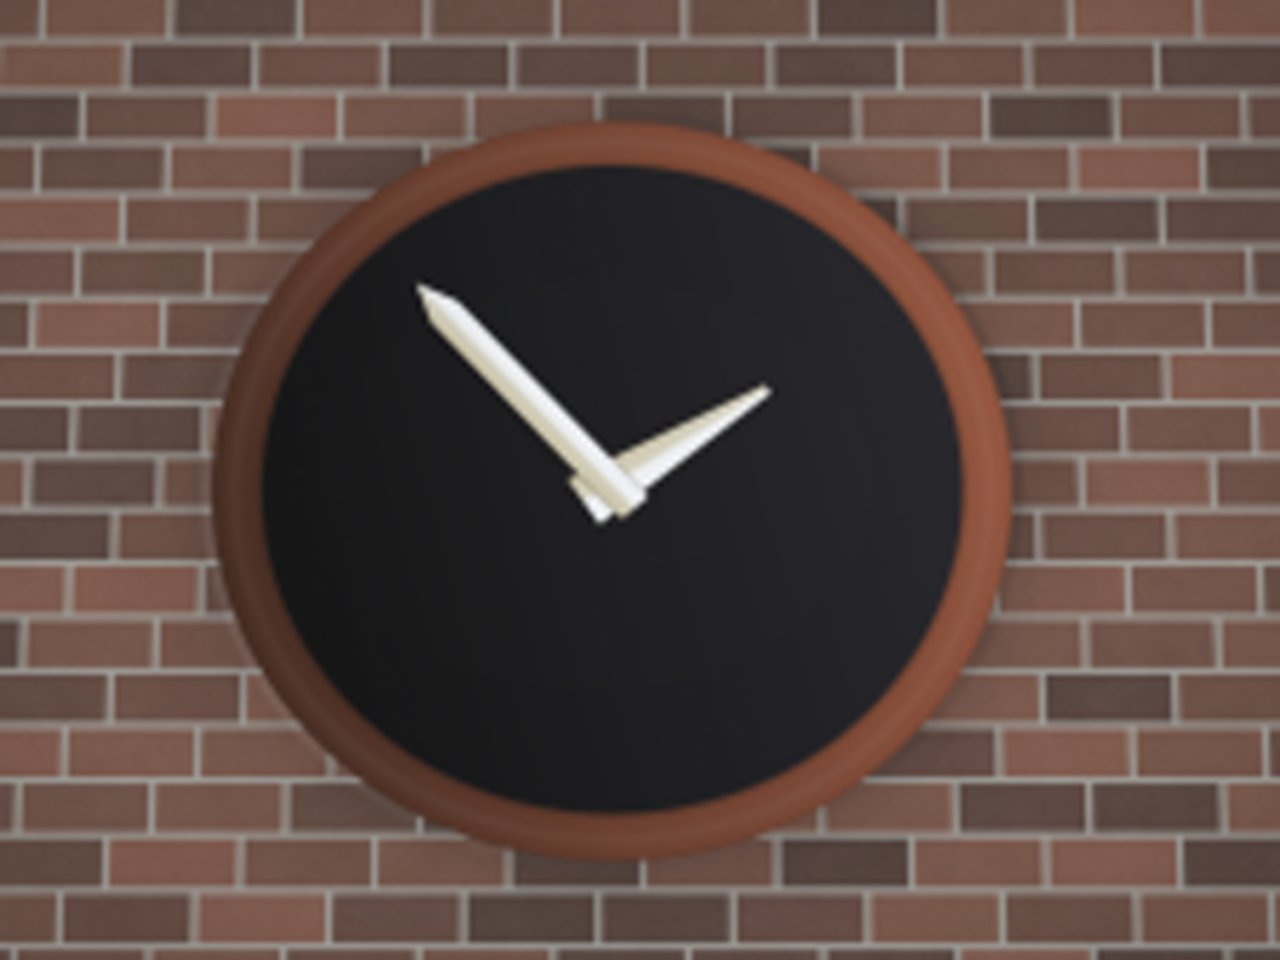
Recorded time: **1:53**
